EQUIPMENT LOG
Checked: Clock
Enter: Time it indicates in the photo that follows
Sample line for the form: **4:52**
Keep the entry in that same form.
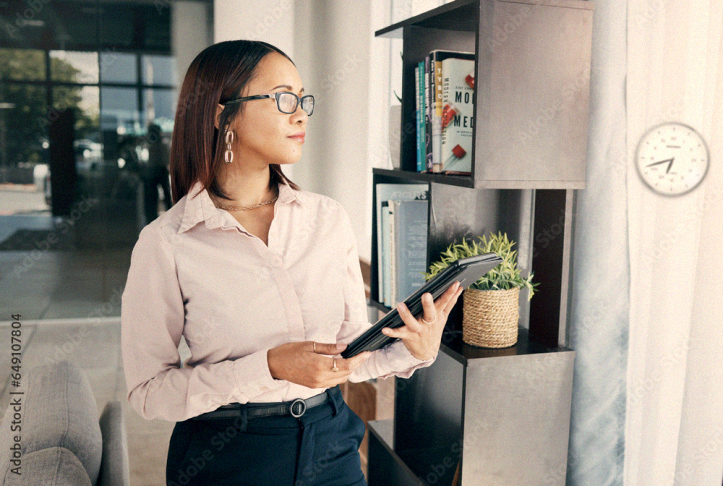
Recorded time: **6:42**
